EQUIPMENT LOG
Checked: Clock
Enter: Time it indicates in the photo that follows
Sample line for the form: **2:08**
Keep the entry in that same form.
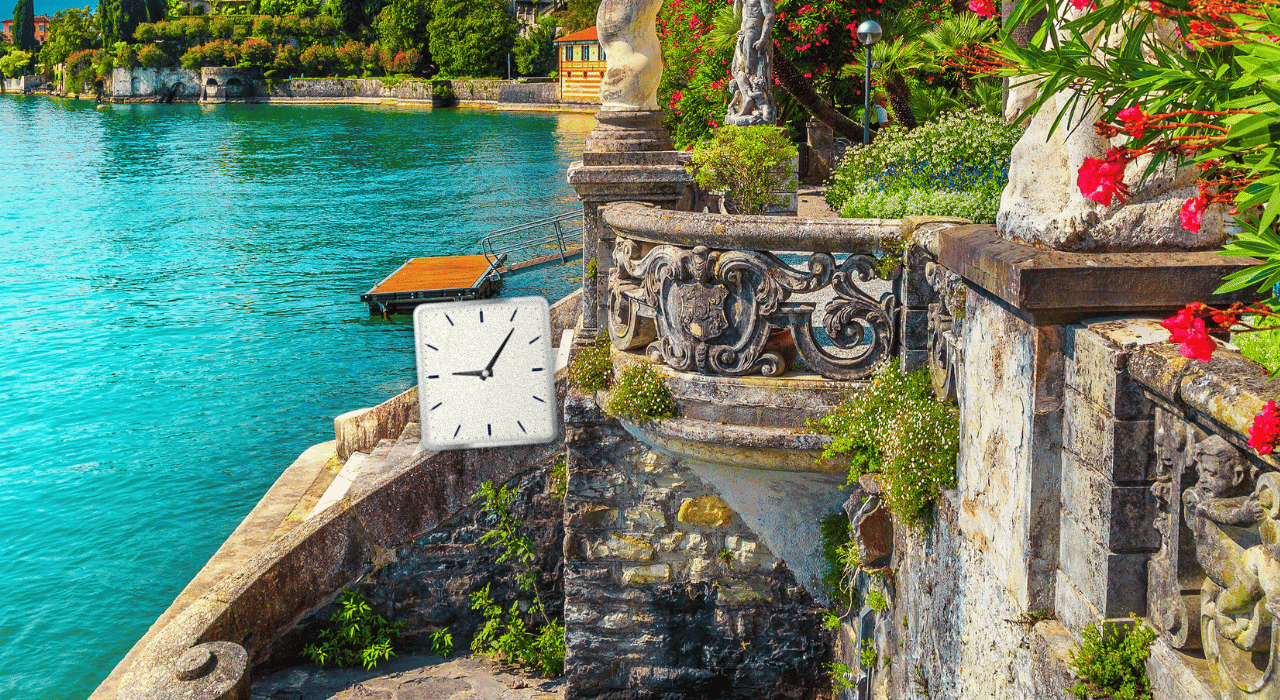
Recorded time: **9:06**
